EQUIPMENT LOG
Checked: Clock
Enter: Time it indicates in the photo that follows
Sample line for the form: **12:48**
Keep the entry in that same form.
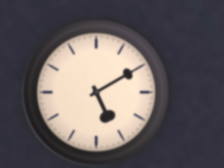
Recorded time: **5:10**
